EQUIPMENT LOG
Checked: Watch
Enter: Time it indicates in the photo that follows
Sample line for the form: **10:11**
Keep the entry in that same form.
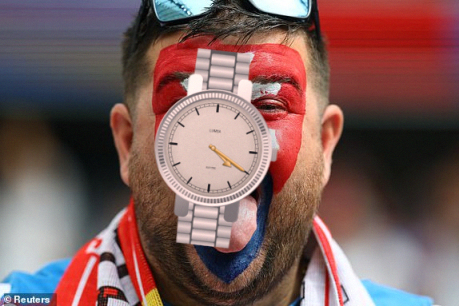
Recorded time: **4:20**
